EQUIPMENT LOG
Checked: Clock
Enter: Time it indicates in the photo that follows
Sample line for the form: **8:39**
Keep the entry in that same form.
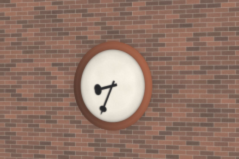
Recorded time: **8:34**
